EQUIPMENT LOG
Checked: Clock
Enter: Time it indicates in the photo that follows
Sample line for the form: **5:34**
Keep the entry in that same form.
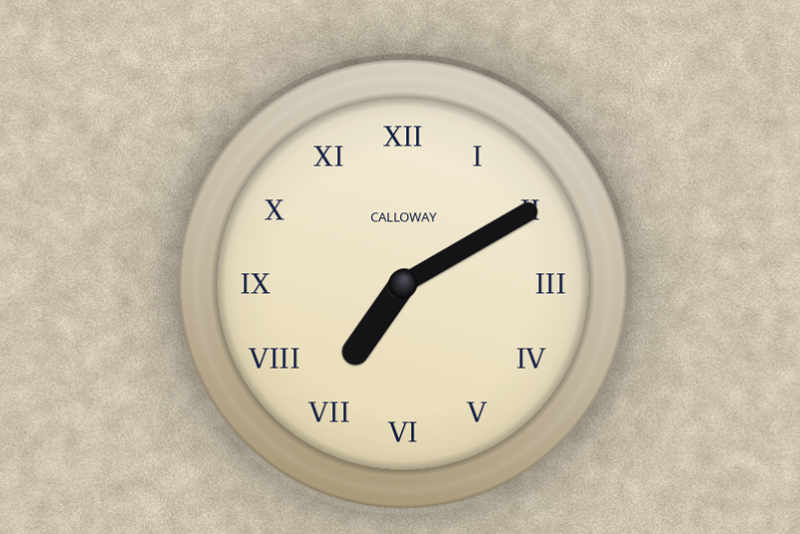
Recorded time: **7:10**
